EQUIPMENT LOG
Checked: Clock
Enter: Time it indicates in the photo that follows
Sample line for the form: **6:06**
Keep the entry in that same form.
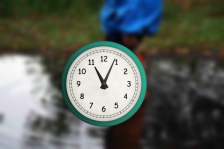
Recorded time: **11:04**
